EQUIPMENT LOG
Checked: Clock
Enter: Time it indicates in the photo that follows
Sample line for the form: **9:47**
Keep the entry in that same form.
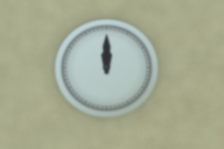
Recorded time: **12:00**
